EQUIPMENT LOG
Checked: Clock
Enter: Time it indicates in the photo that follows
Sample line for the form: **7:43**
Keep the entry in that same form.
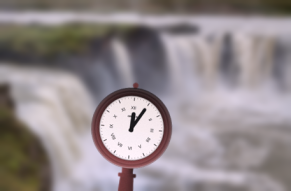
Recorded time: **12:05**
